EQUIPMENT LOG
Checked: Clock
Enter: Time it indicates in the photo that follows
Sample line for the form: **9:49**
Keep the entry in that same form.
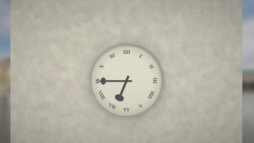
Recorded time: **6:45**
